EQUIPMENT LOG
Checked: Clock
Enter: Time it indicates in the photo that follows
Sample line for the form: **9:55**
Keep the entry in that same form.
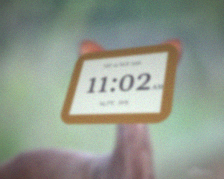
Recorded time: **11:02**
